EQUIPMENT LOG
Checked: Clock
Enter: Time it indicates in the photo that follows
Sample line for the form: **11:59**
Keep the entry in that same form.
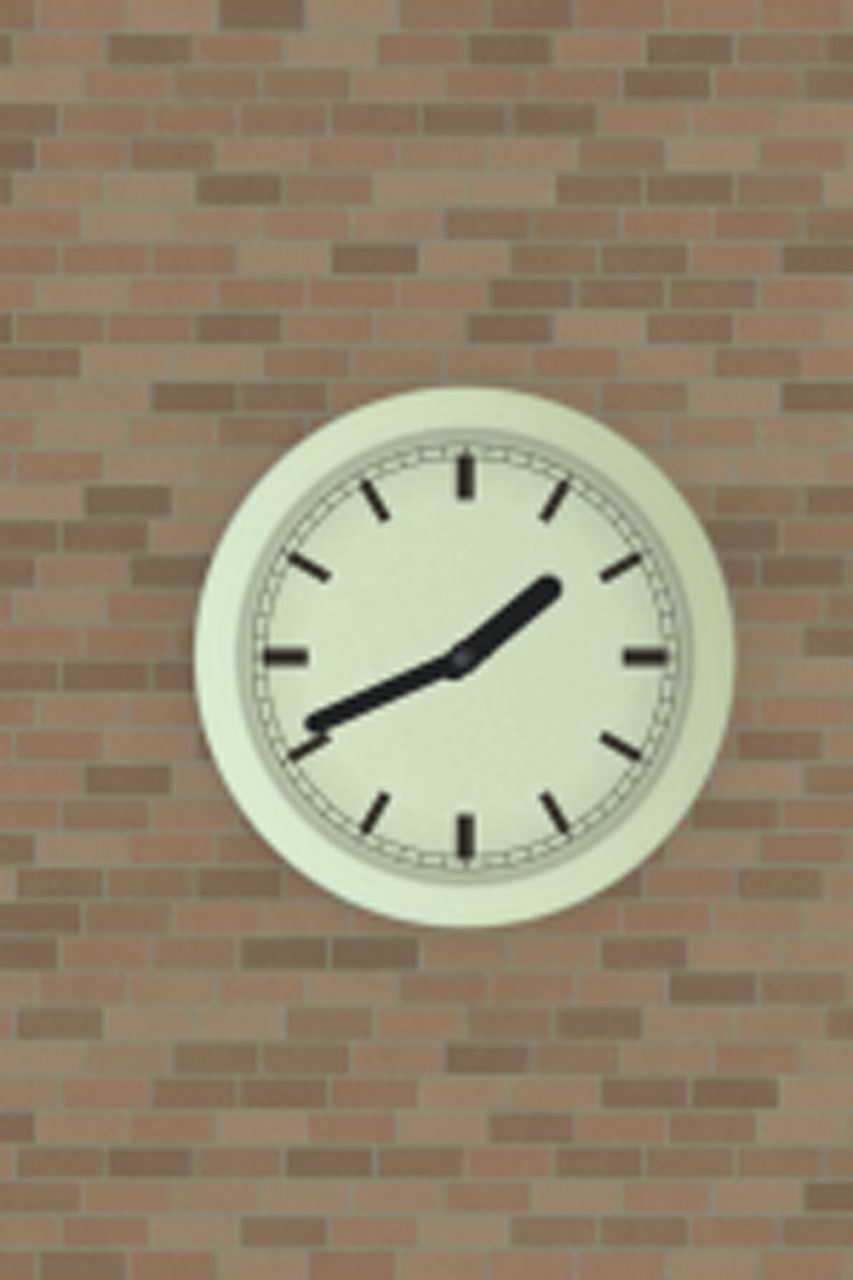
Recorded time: **1:41**
